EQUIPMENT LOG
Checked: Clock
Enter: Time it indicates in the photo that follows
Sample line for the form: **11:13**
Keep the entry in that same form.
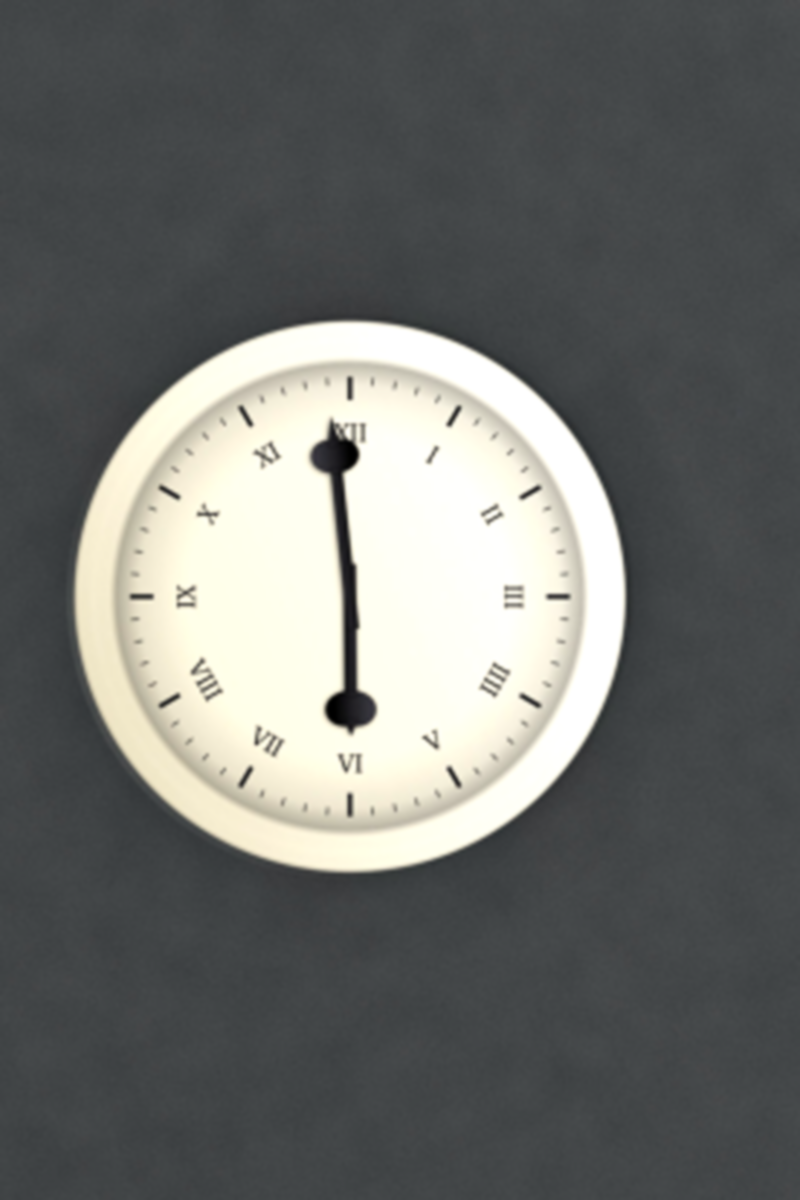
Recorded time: **5:59**
